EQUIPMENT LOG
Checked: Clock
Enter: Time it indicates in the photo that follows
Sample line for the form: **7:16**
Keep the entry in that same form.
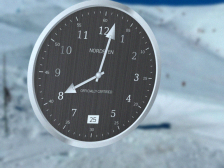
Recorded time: **8:02**
